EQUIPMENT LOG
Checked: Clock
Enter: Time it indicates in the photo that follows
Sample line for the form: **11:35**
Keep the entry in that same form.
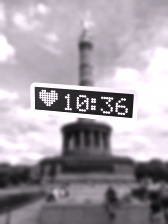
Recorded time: **10:36**
